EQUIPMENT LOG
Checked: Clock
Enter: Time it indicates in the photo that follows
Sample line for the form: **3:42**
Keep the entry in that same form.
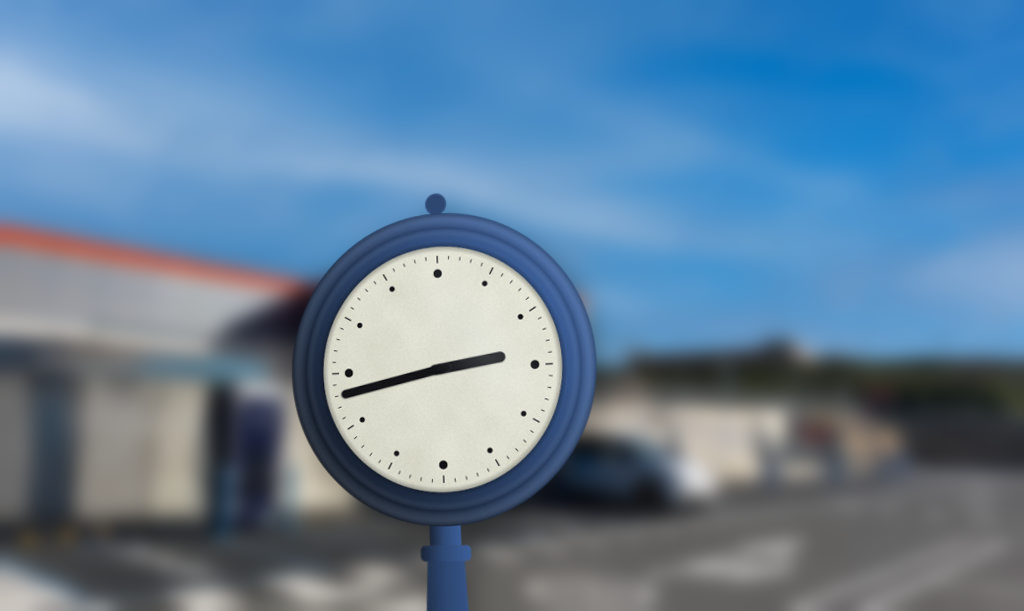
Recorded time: **2:43**
